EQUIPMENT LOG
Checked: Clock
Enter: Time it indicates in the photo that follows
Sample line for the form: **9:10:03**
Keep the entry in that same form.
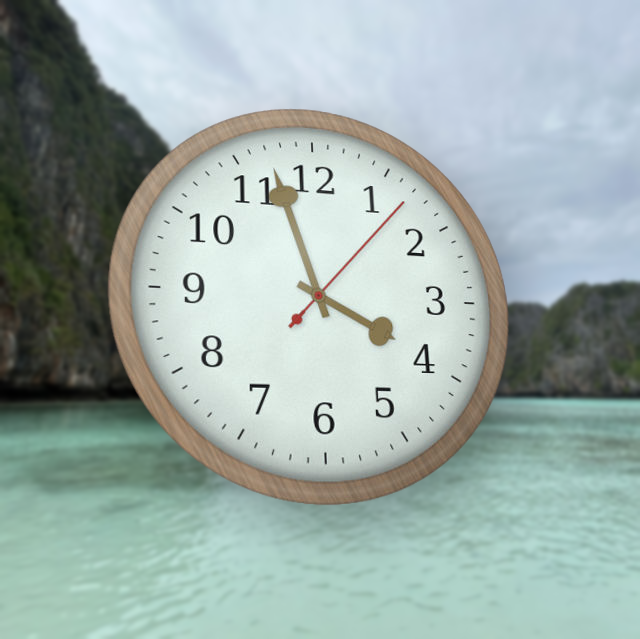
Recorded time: **3:57:07**
